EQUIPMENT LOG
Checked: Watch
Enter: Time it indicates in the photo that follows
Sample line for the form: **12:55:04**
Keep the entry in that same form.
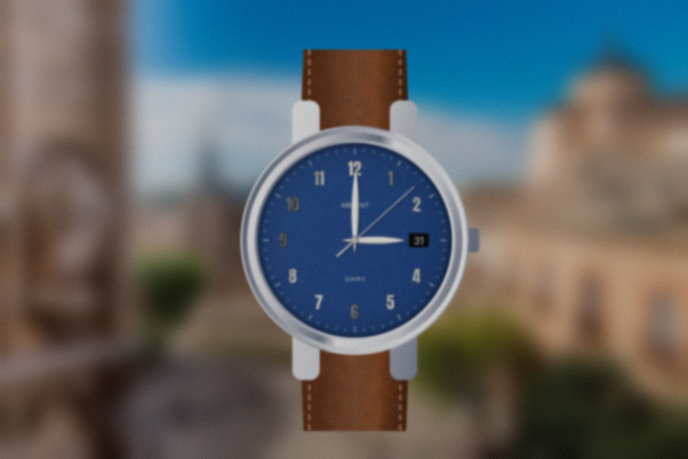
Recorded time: **3:00:08**
